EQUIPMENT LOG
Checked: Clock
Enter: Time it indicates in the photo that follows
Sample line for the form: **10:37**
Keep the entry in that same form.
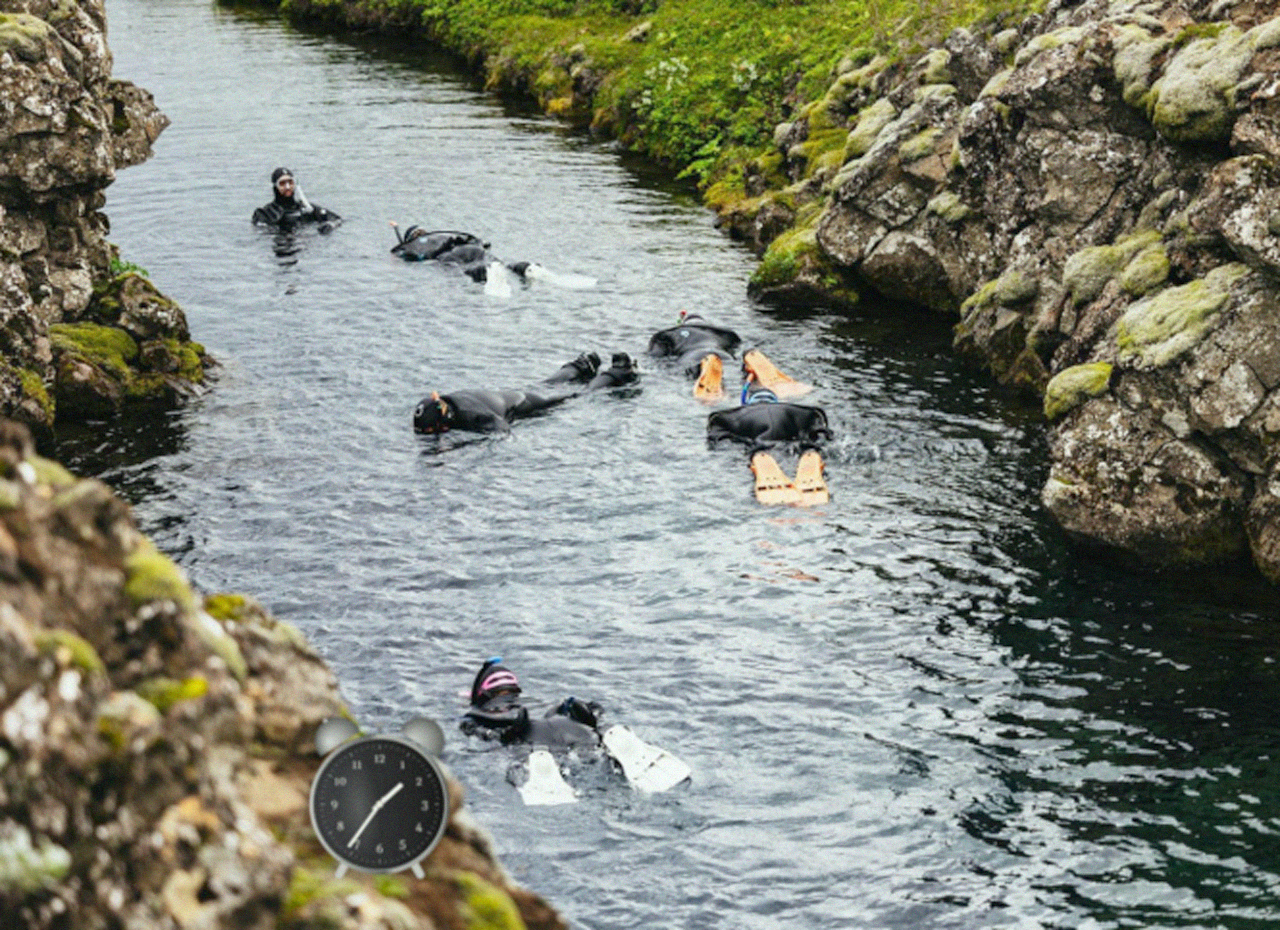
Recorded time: **1:36**
